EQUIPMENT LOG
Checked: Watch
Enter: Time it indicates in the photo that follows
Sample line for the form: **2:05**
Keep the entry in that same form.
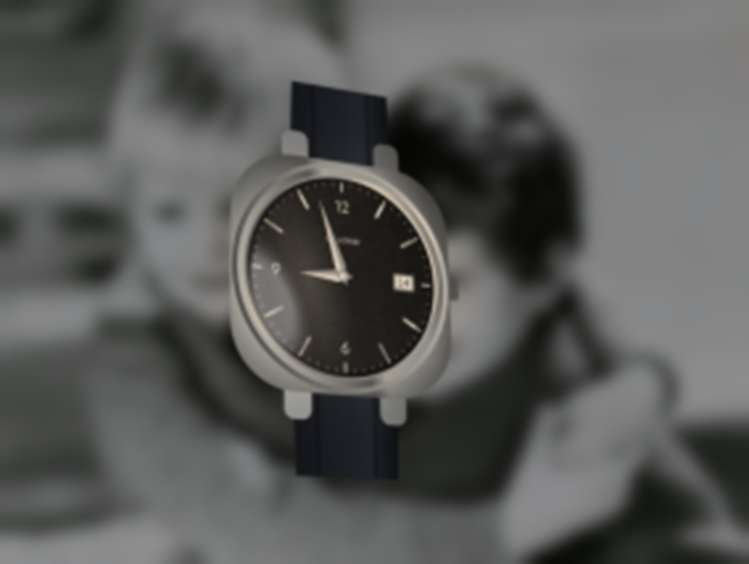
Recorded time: **8:57**
